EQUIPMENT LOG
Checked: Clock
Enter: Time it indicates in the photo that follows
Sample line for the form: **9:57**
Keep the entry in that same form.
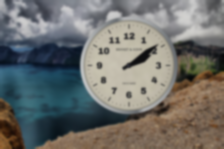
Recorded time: **2:09**
